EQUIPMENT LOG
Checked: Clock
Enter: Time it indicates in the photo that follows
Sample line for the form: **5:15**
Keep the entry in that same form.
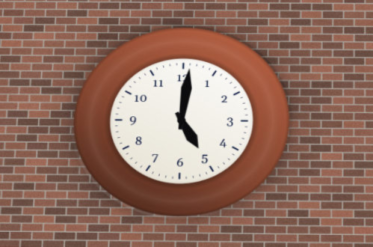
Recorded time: **5:01**
